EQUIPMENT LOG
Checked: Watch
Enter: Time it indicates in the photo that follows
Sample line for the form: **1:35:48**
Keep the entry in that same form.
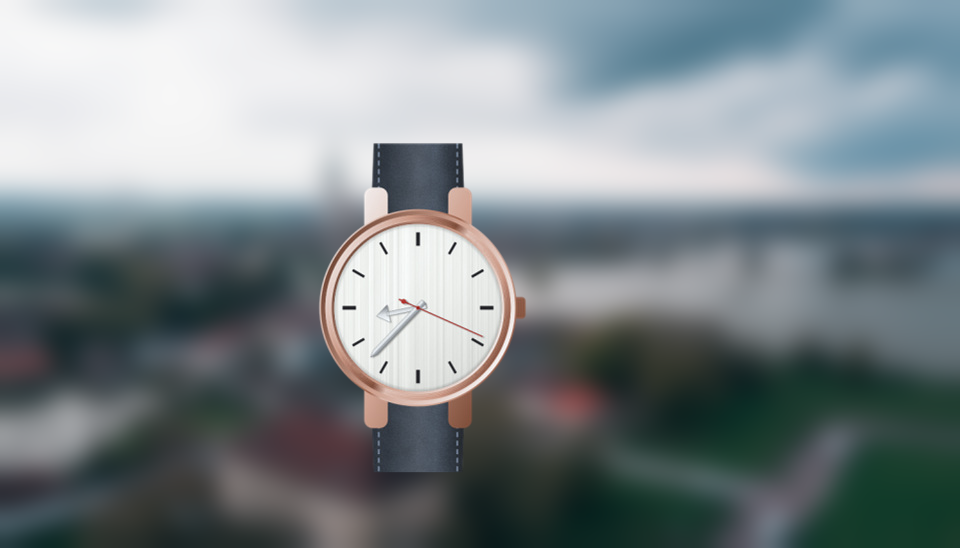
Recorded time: **8:37:19**
